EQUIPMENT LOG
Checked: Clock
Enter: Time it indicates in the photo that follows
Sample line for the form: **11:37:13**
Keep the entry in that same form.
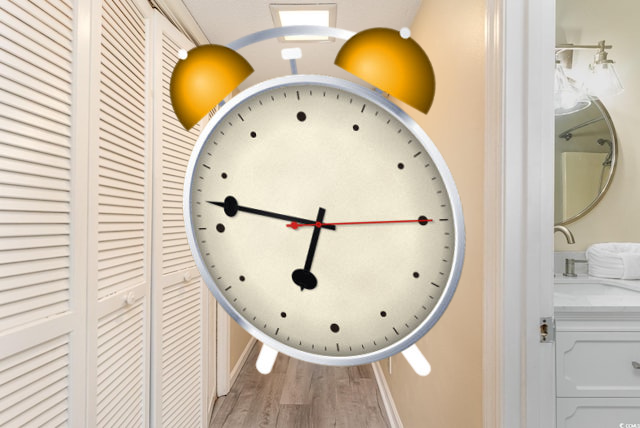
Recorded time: **6:47:15**
